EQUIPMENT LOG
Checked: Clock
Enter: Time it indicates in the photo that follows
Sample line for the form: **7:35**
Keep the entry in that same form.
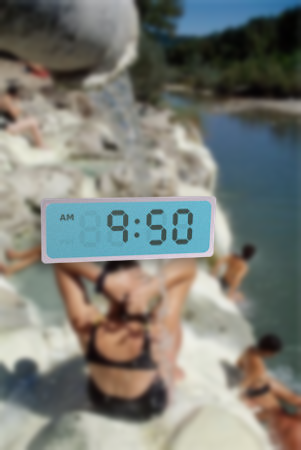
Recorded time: **9:50**
